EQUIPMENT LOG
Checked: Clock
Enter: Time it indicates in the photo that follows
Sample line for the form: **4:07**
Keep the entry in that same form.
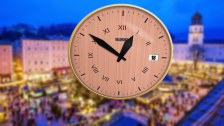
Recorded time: **12:51**
